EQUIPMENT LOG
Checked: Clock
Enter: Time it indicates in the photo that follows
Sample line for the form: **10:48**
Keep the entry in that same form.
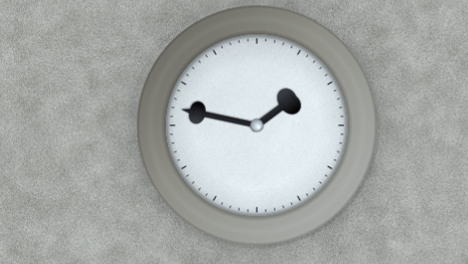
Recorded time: **1:47**
